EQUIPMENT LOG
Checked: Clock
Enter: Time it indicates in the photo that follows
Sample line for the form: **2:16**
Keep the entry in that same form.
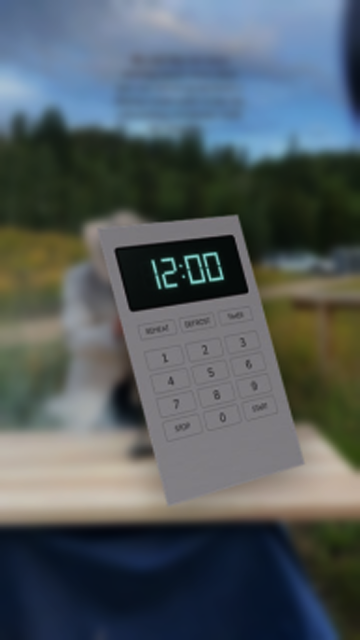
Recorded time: **12:00**
